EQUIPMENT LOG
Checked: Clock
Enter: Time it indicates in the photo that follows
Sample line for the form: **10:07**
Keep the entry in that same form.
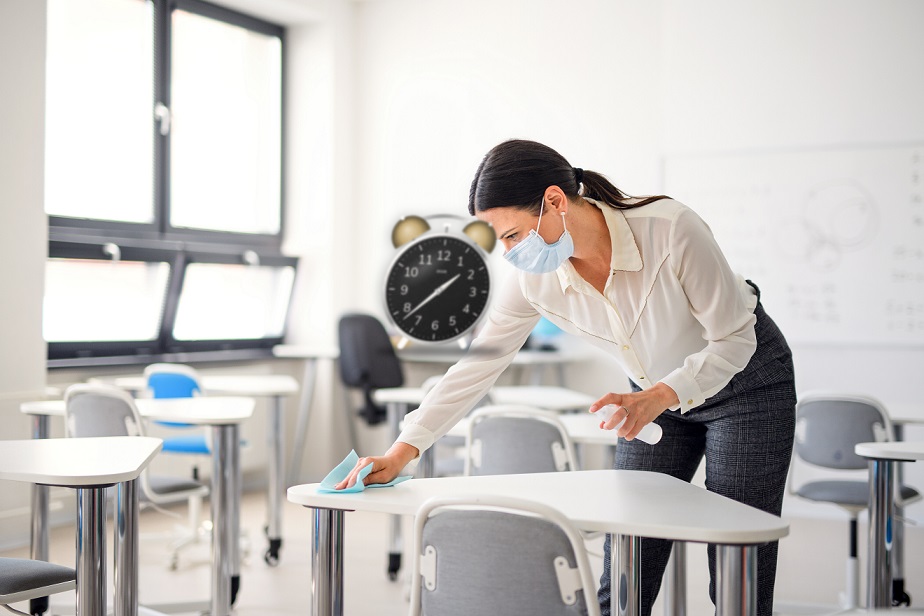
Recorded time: **1:38**
